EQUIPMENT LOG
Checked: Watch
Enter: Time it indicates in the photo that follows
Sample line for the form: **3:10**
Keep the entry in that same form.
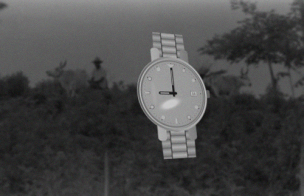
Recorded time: **9:00**
